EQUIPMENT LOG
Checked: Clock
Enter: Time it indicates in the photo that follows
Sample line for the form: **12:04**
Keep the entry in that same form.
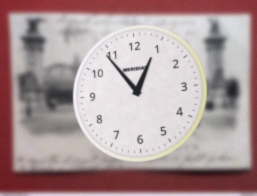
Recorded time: **12:54**
